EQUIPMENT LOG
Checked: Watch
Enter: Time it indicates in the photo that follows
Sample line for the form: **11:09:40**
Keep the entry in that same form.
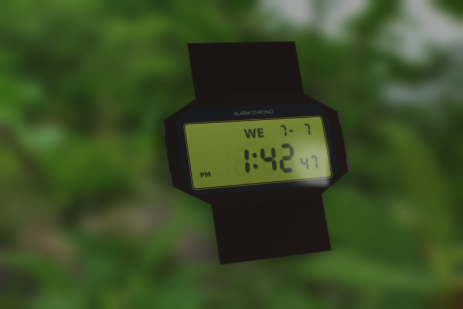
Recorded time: **1:42:47**
